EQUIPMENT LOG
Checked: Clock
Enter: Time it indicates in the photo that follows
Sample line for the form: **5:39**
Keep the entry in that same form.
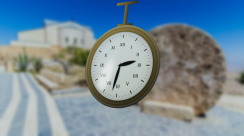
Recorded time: **2:32**
